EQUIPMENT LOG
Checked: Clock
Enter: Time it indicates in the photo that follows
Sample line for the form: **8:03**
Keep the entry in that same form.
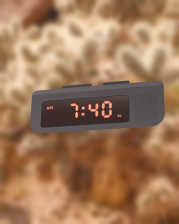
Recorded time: **7:40**
